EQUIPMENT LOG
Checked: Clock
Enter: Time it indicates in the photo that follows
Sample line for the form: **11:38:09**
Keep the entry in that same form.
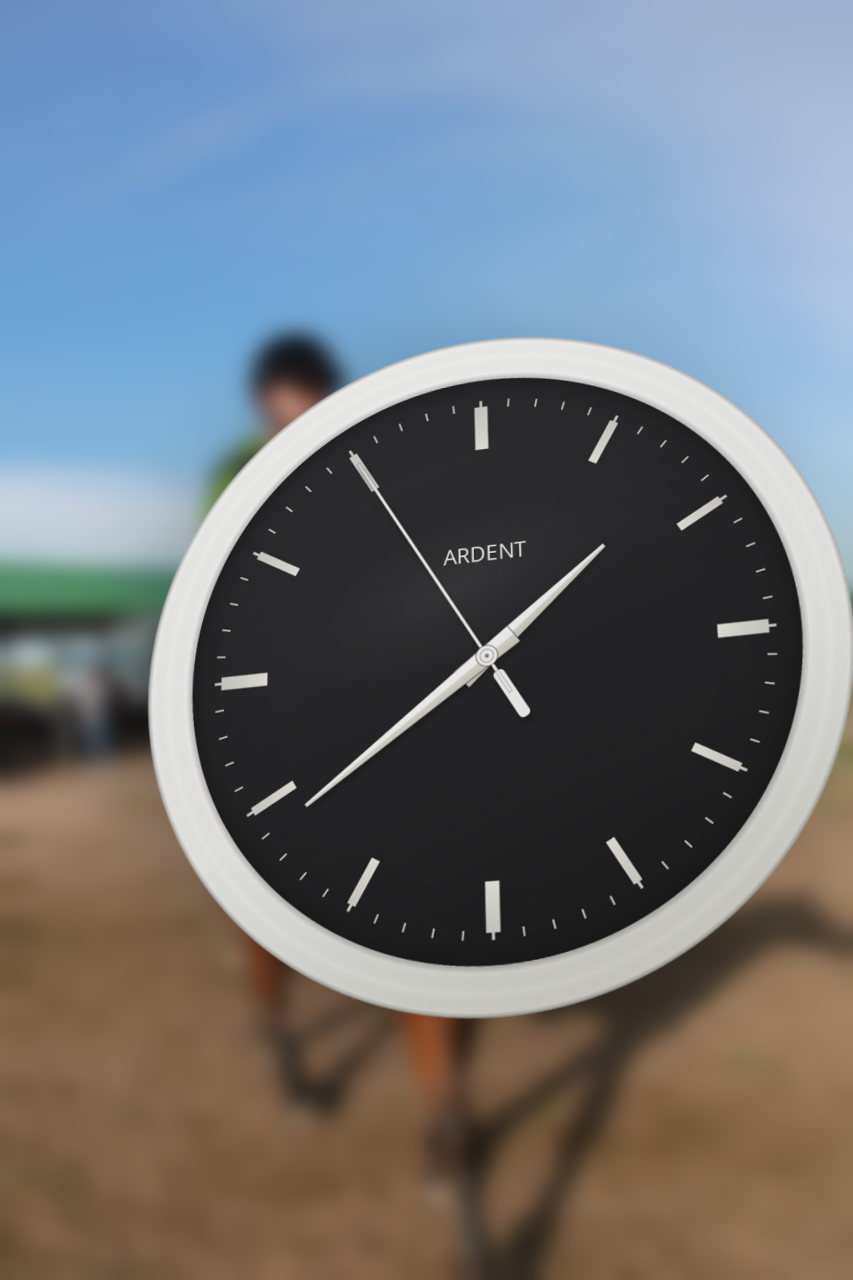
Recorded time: **1:38:55**
